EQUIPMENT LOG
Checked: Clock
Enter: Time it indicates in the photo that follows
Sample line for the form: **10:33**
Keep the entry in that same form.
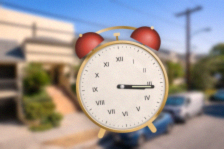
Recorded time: **3:16**
